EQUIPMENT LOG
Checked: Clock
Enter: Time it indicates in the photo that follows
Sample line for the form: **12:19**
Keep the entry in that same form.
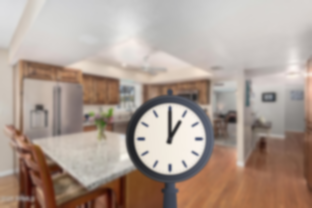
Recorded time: **1:00**
